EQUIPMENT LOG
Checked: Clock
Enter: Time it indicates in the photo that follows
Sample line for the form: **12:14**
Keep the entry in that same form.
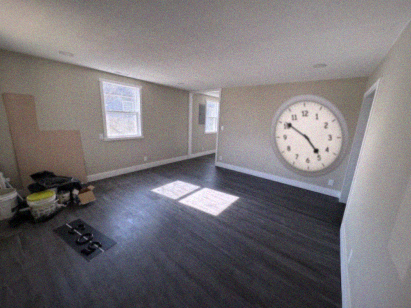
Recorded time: **4:51**
